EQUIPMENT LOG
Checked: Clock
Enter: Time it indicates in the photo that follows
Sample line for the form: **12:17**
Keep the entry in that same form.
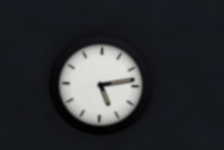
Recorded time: **5:13**
